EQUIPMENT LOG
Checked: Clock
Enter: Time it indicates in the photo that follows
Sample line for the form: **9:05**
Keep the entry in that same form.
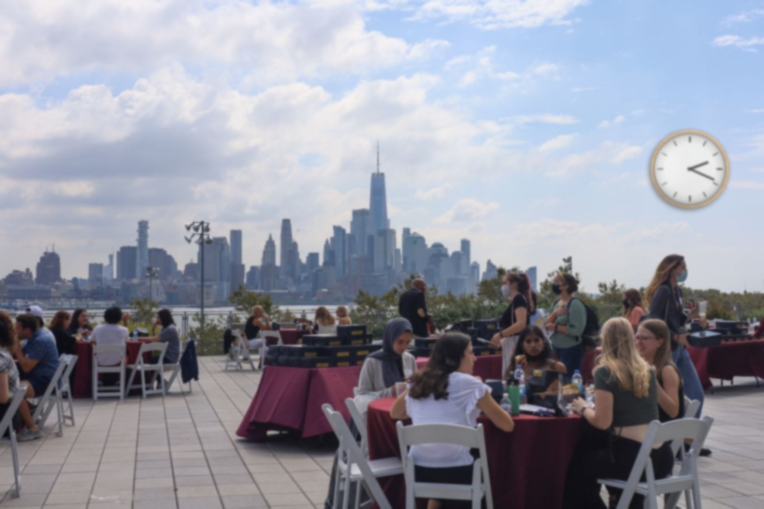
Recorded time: **2:19**
